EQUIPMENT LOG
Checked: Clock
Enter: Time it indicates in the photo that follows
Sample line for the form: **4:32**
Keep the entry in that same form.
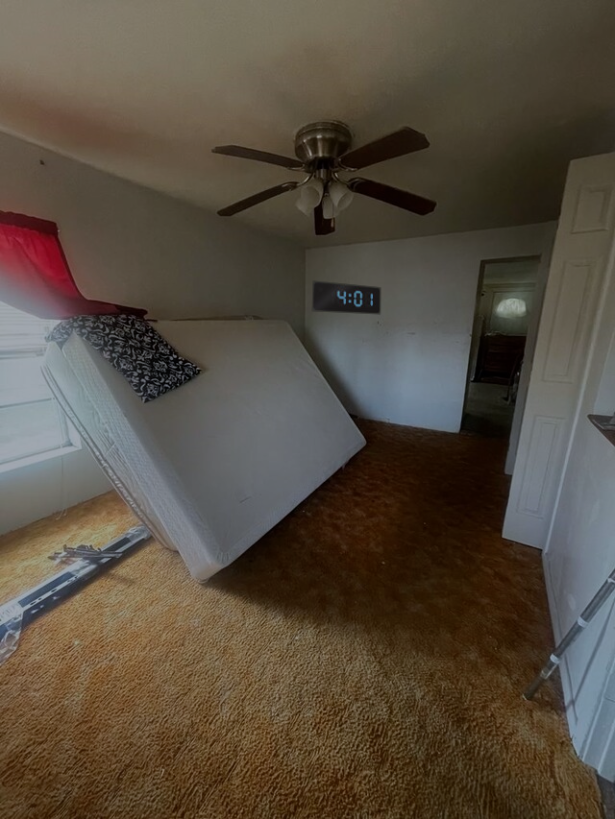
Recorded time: **4:01**
